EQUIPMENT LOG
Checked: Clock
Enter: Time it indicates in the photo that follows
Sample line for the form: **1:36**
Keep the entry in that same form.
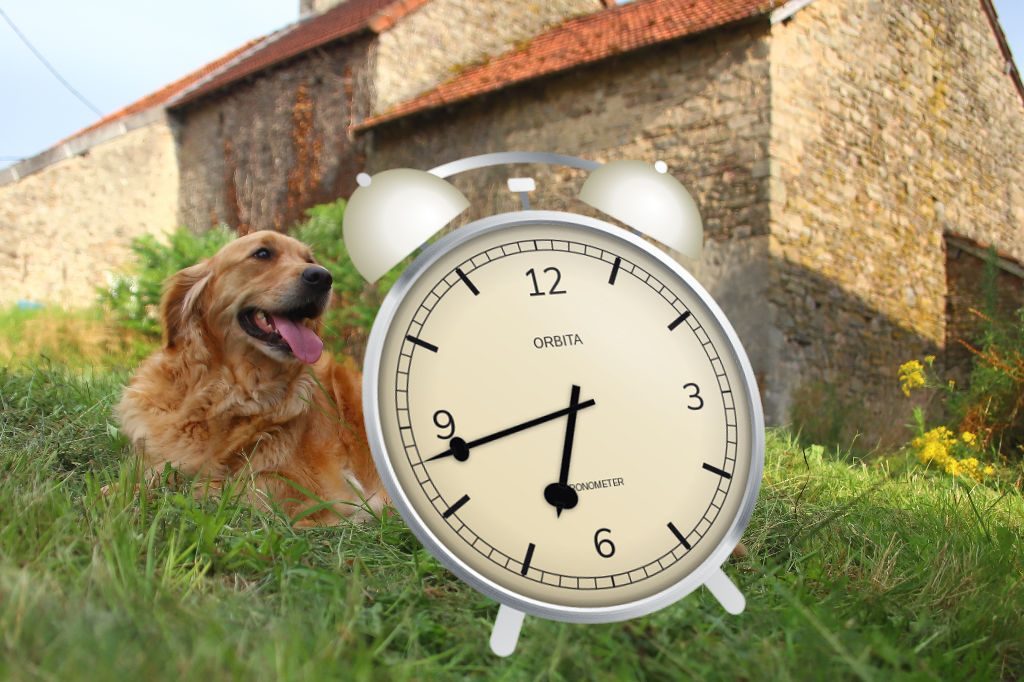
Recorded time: **6:43**
